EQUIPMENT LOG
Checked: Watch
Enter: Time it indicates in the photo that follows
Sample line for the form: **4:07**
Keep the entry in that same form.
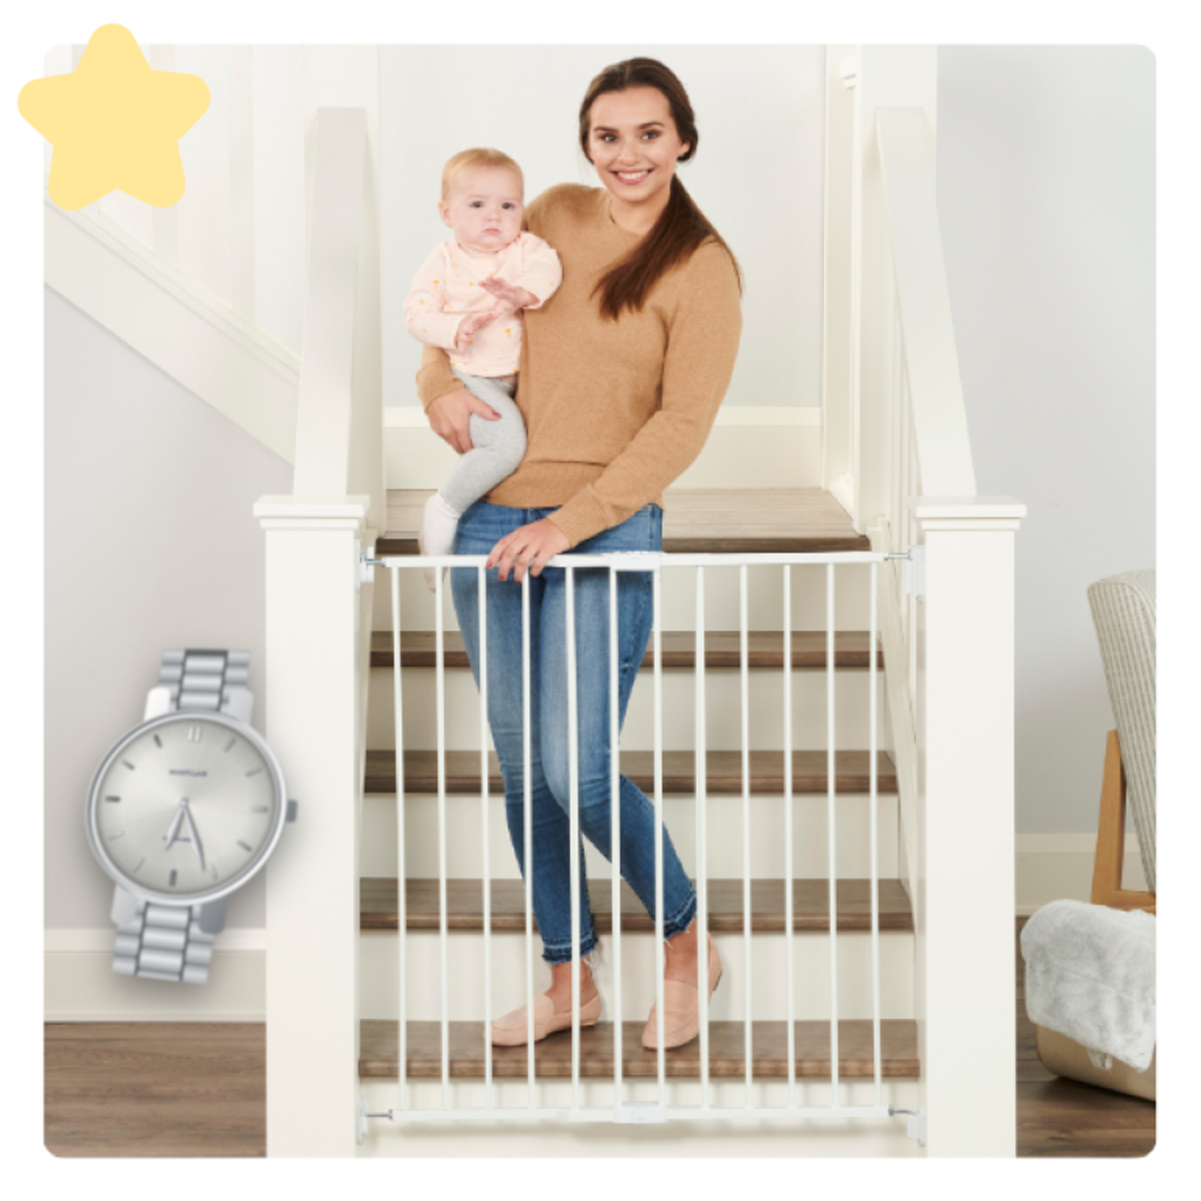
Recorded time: **6:26**
